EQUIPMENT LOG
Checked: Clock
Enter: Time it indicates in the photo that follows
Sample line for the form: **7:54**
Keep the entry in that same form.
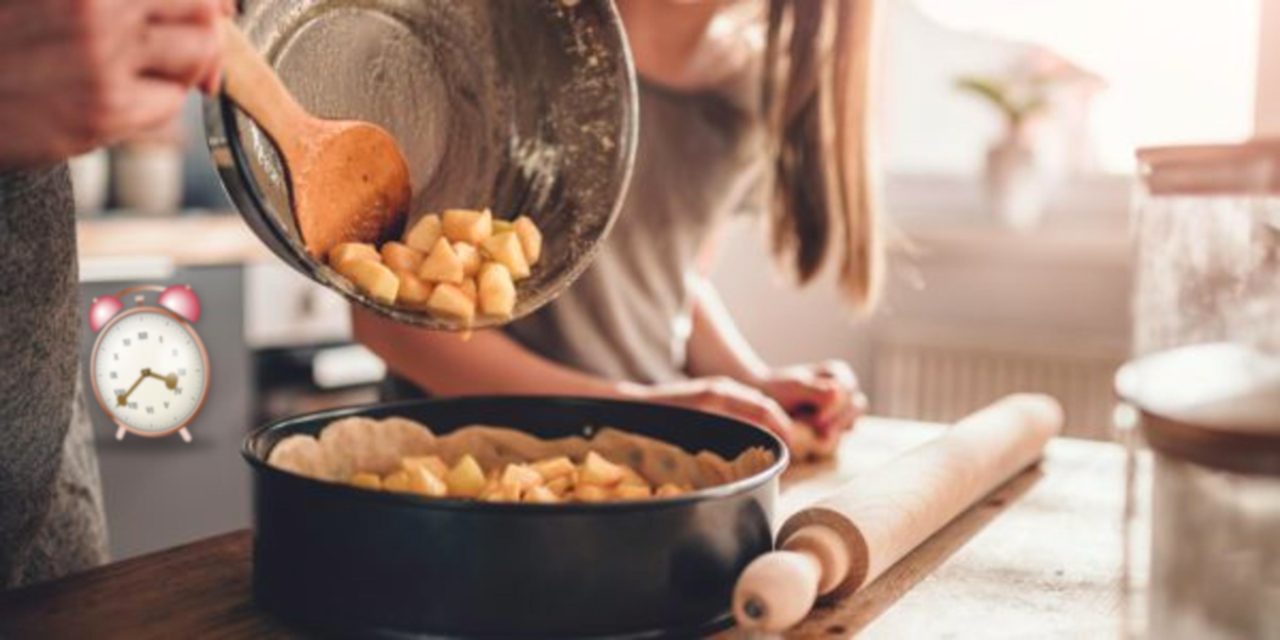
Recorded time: **3:38**
